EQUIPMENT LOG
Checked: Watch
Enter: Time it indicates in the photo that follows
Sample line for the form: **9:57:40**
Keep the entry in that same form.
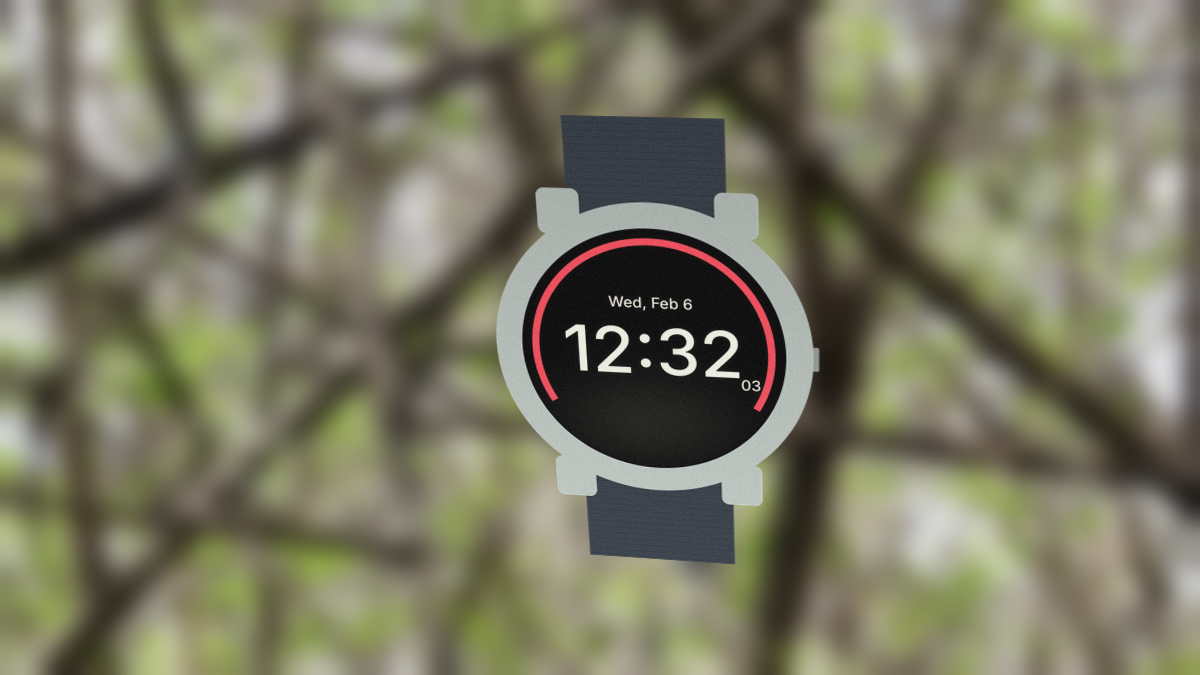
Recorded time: **12:32:03**
